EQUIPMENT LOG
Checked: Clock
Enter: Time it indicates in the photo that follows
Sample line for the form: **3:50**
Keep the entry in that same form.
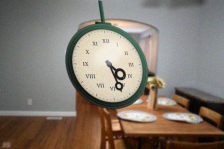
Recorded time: **4:27**
